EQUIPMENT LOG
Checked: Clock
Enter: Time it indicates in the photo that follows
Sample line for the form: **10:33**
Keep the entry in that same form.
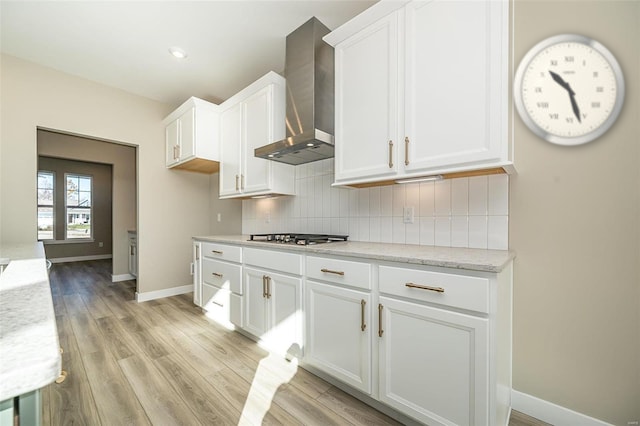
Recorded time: **10:27**
